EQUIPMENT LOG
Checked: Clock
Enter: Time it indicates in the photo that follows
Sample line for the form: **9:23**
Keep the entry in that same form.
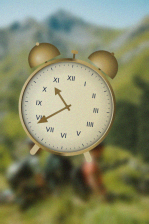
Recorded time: **10:39**
